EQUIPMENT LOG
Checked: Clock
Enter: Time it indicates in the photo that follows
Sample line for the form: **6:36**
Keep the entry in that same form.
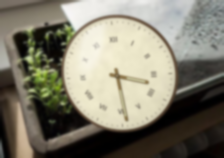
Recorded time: **3:29**
